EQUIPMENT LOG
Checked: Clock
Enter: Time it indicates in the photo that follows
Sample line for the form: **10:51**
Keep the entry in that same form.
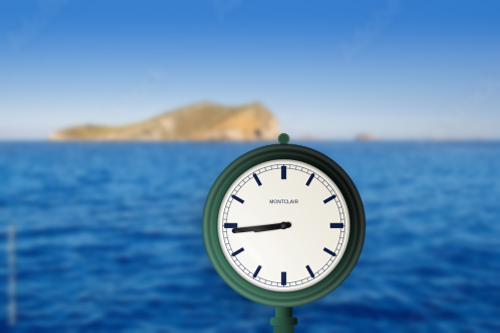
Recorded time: **8:44**
